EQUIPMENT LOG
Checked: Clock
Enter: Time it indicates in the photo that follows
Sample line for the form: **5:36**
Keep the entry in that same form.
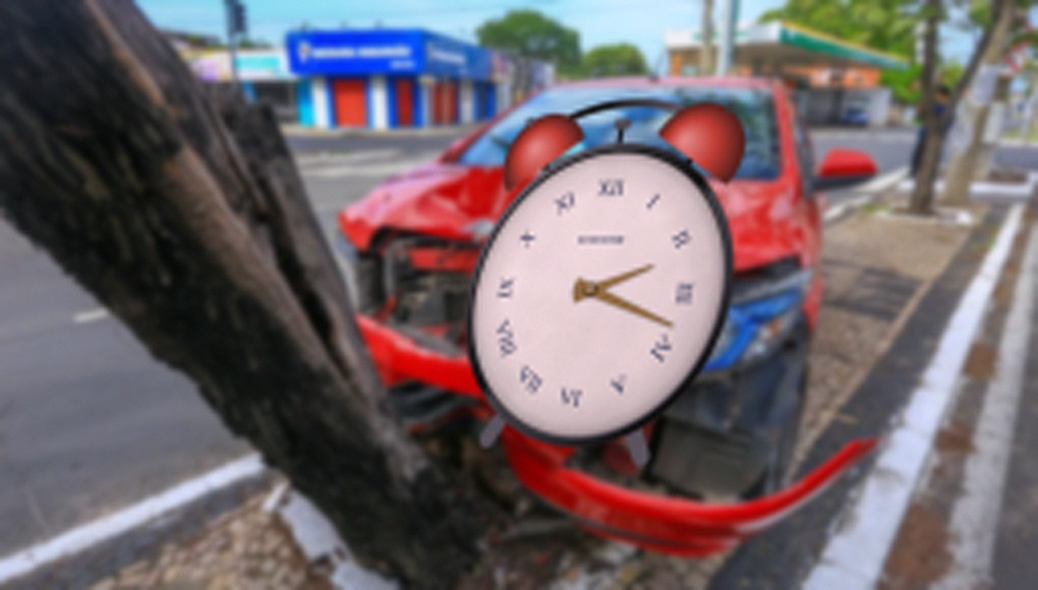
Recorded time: **2:18**
